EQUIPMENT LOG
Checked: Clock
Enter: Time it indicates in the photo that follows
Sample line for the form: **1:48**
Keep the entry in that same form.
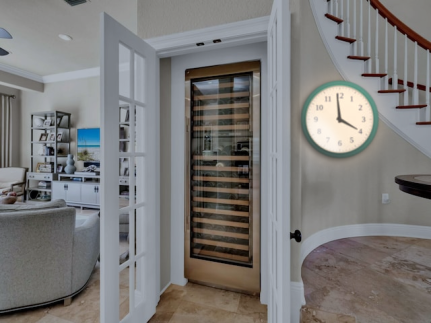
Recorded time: **3:59**
